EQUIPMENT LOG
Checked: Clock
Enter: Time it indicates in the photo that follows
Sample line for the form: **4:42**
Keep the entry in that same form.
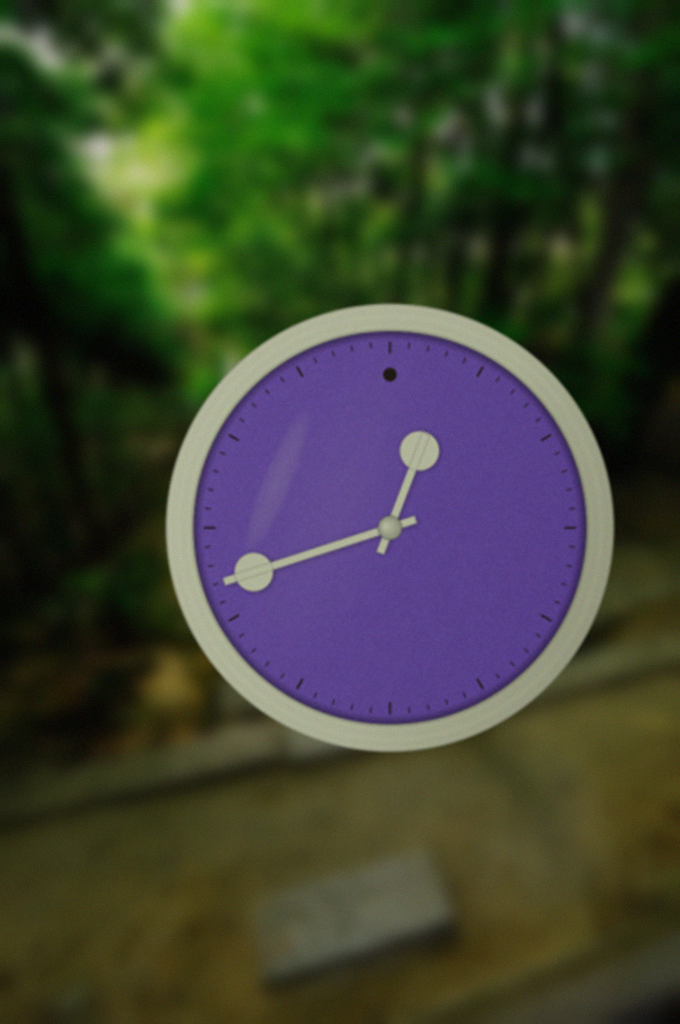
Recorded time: **12:42**
